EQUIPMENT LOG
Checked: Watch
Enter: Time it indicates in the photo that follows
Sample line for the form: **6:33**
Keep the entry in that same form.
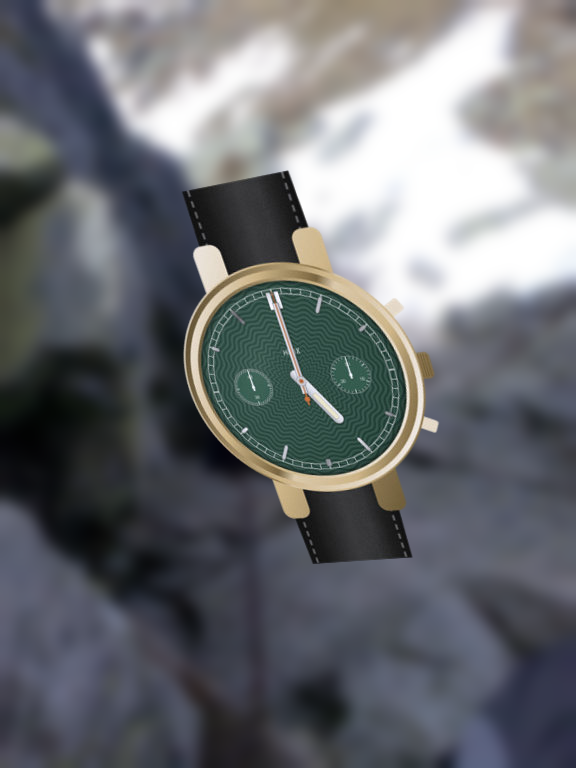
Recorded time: **5:00**
